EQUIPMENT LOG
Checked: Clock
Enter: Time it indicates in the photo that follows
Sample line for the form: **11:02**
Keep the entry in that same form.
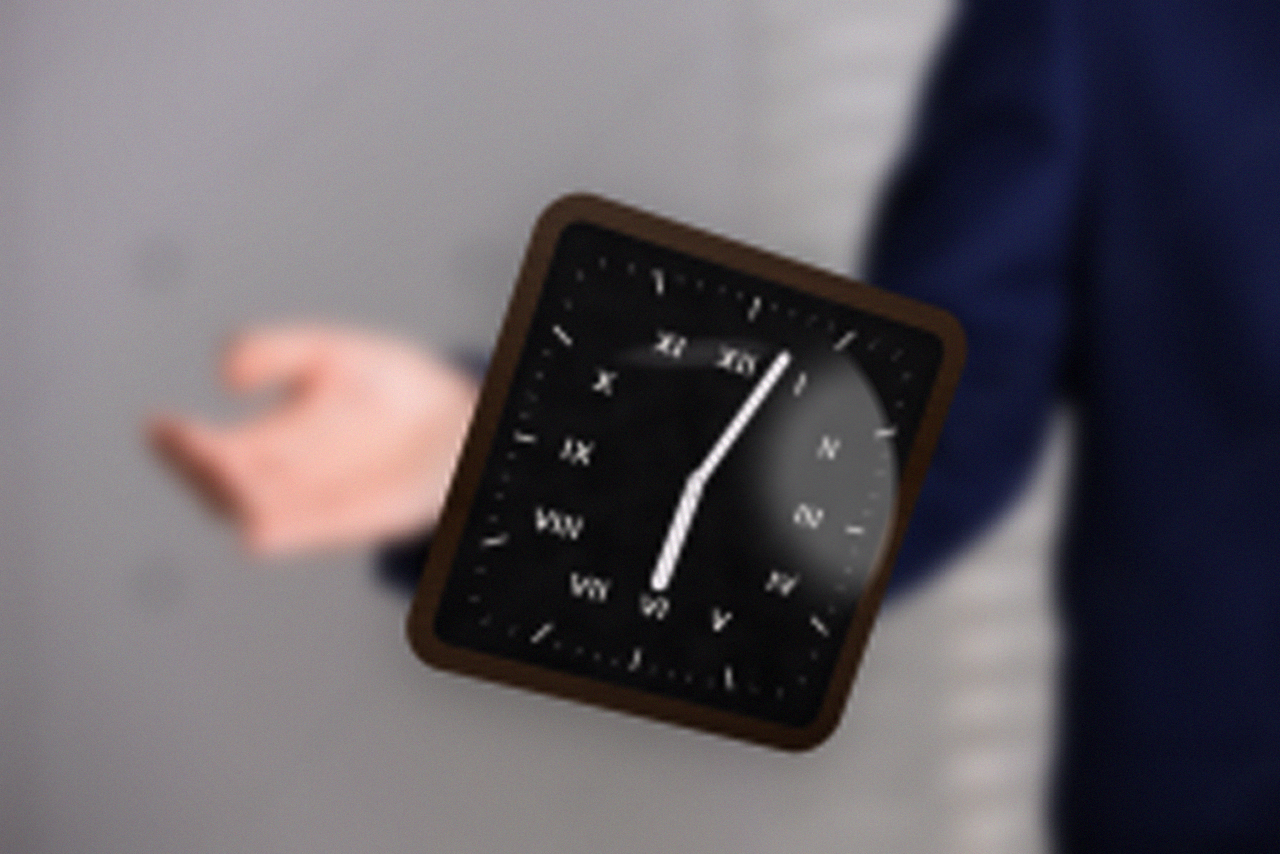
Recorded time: **6:03**
